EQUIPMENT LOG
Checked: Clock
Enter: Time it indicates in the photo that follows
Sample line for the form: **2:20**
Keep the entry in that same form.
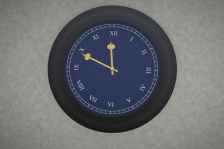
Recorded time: **11:49**
